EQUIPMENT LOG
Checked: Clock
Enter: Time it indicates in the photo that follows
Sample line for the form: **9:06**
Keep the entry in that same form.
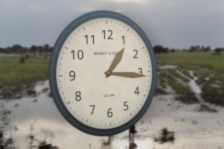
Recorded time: **1:16**
